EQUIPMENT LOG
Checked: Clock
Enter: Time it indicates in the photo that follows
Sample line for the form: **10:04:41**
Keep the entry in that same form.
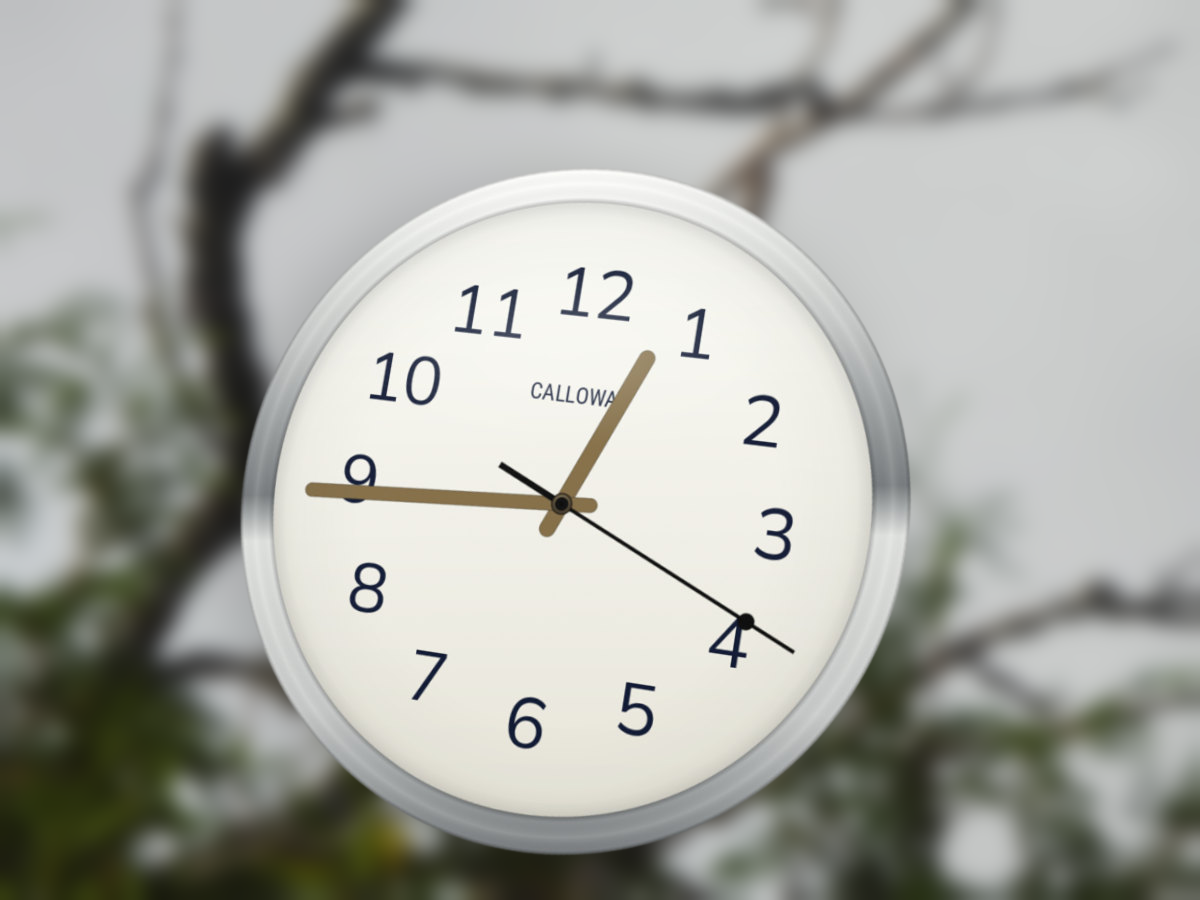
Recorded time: **12:44:19**
